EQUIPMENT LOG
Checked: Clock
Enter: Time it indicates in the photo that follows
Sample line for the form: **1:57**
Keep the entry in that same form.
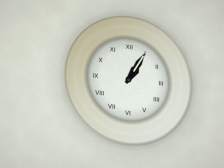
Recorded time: **1:05**
